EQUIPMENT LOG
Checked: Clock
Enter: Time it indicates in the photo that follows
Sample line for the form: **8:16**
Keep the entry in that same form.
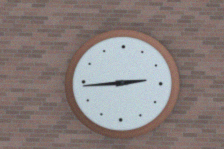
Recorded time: **2:44**
